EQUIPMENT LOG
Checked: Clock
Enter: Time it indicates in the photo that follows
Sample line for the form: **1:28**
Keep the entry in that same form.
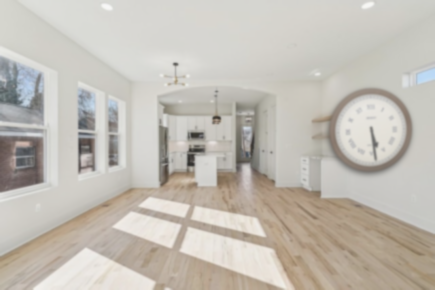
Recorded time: **5:29**
